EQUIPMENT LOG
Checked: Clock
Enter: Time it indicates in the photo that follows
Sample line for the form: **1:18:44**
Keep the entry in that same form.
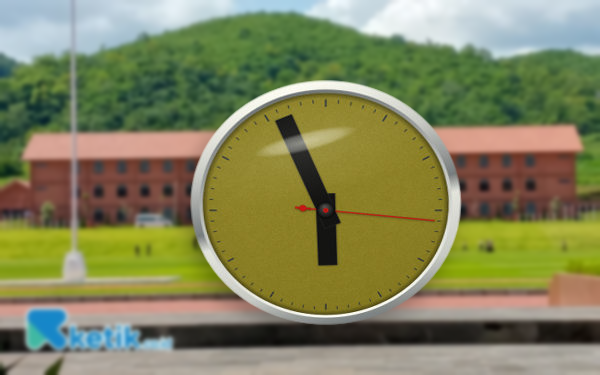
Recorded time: **5:56:16**
